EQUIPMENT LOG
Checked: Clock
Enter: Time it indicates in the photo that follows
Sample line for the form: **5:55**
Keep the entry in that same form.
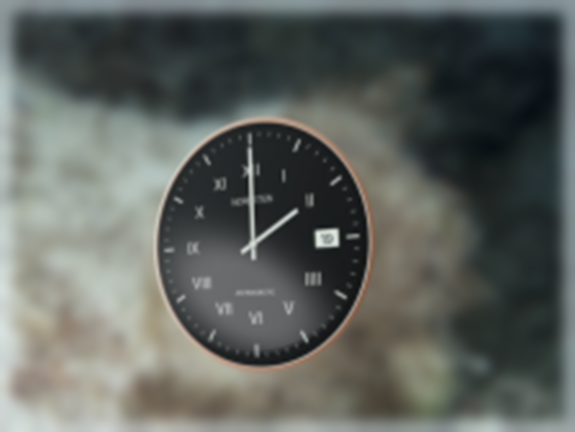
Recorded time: **2:00**
